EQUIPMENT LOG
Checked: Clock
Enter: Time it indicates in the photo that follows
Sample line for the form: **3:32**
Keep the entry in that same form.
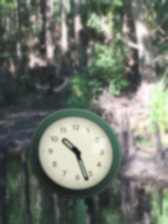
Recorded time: **10:27**
